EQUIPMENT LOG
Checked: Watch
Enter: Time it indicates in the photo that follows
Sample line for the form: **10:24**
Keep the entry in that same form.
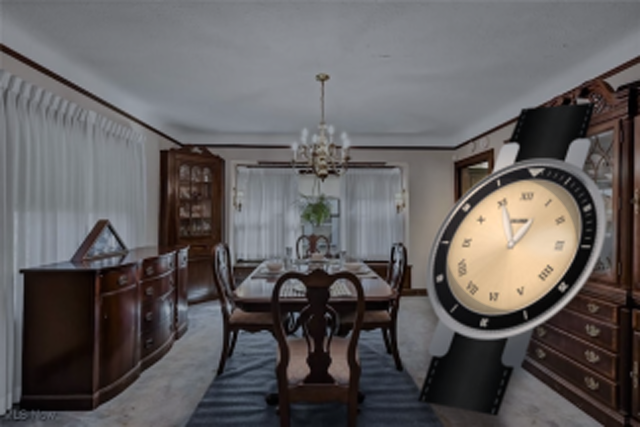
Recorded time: **12:55**
